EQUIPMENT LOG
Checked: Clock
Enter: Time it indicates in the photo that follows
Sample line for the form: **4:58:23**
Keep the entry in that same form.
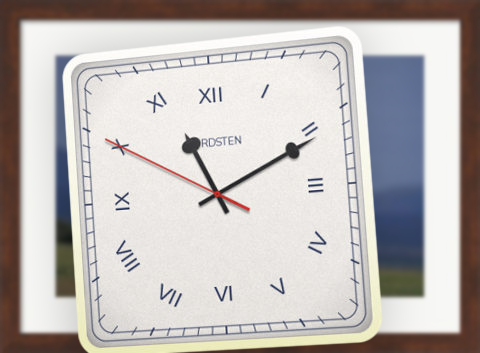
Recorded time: **11:10:50**
